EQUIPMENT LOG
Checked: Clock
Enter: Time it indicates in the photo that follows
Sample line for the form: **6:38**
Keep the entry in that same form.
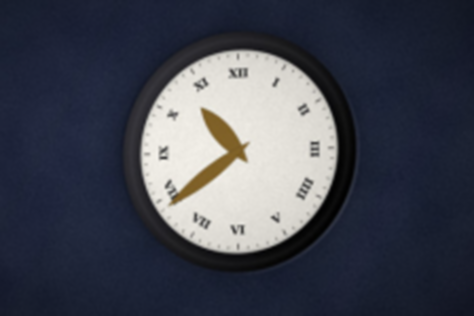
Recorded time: **10:39**
